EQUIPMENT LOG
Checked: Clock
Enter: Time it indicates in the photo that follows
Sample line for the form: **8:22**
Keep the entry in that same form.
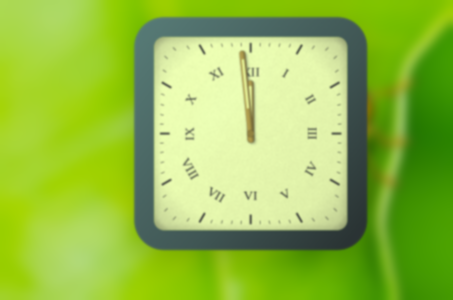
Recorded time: **11:59**
